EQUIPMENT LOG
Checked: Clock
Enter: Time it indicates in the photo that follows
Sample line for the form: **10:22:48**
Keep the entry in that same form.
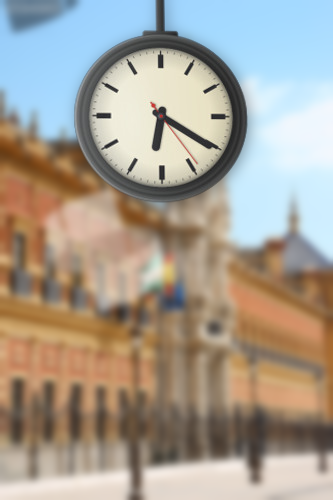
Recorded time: **6:20:24**
